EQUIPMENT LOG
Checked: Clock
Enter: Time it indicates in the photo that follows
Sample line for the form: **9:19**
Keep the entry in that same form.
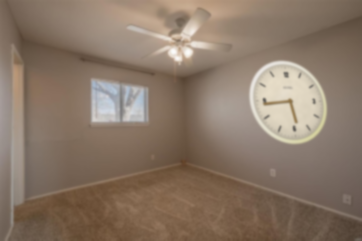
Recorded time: **5:44**
